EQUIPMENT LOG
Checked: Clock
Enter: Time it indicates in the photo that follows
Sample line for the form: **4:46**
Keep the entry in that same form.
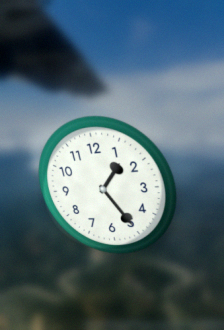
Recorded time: **1:25**
